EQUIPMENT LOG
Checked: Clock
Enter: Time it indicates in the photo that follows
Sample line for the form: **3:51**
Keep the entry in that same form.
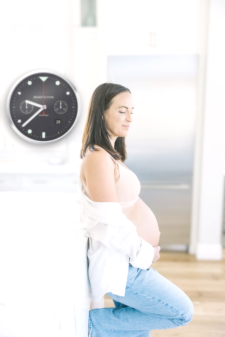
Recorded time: **9:38**
